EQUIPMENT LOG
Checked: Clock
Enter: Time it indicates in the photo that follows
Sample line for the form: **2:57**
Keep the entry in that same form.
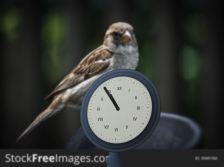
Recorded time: **10:54**
